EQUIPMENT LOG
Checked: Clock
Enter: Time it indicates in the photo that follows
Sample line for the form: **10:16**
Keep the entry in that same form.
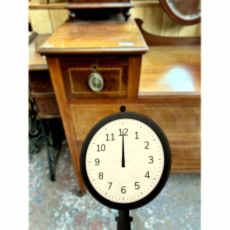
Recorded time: **12:00**
